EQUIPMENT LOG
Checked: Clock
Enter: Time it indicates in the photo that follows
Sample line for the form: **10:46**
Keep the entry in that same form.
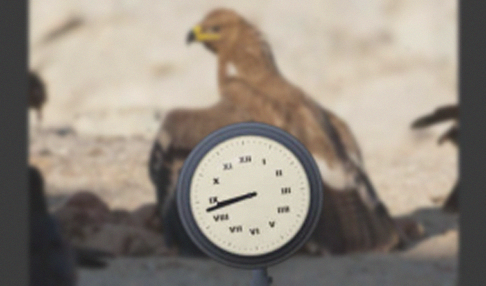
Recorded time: **8:43**
